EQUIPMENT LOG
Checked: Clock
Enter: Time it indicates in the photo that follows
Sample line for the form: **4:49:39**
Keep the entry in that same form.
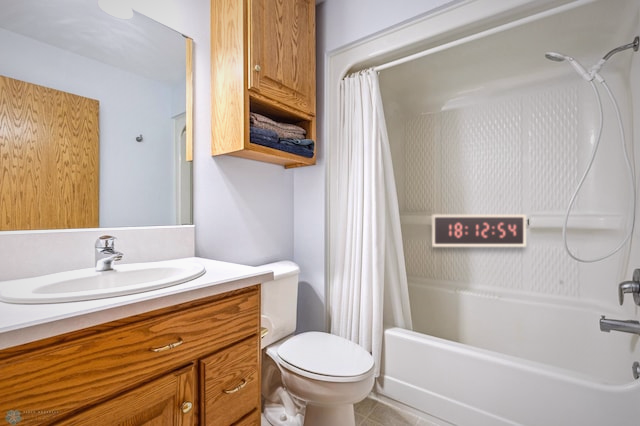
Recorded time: **18:12:54**
